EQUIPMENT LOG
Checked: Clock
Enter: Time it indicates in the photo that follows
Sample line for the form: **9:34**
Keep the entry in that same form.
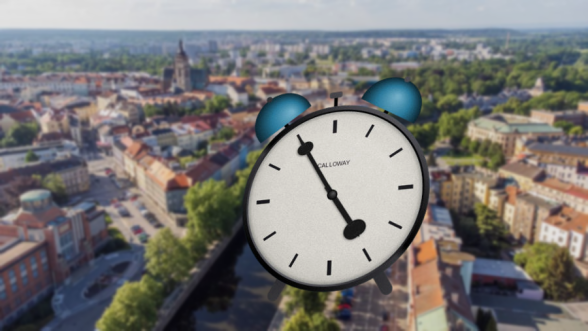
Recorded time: **4:55**
